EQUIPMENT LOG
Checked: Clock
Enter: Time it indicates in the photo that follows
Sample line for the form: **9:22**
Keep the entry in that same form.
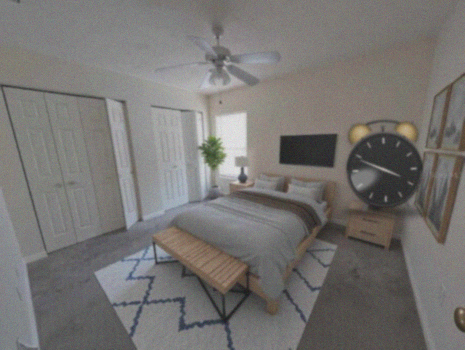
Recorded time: **3:49**
